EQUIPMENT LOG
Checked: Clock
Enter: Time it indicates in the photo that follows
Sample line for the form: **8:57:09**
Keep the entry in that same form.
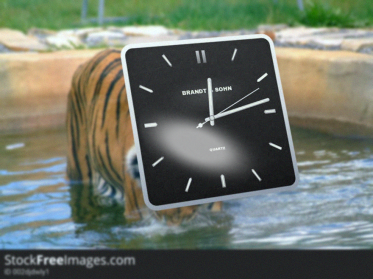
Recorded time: **12:13:11**
